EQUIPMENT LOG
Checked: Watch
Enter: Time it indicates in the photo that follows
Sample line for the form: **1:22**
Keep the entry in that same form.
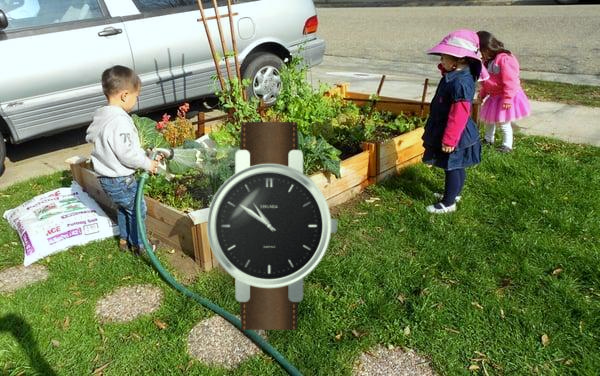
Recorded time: **10:51**
